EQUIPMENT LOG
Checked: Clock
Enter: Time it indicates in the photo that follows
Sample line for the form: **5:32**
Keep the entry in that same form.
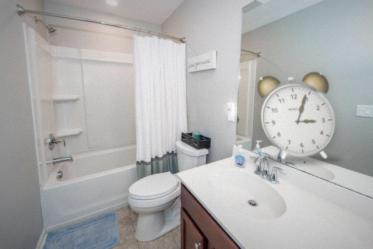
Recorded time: **3:04**
